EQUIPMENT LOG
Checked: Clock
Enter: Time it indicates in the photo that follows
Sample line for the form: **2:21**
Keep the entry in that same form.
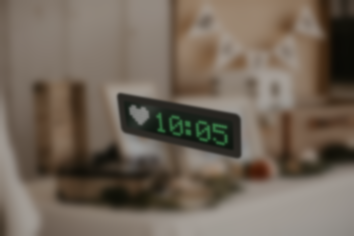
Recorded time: **10:05**
